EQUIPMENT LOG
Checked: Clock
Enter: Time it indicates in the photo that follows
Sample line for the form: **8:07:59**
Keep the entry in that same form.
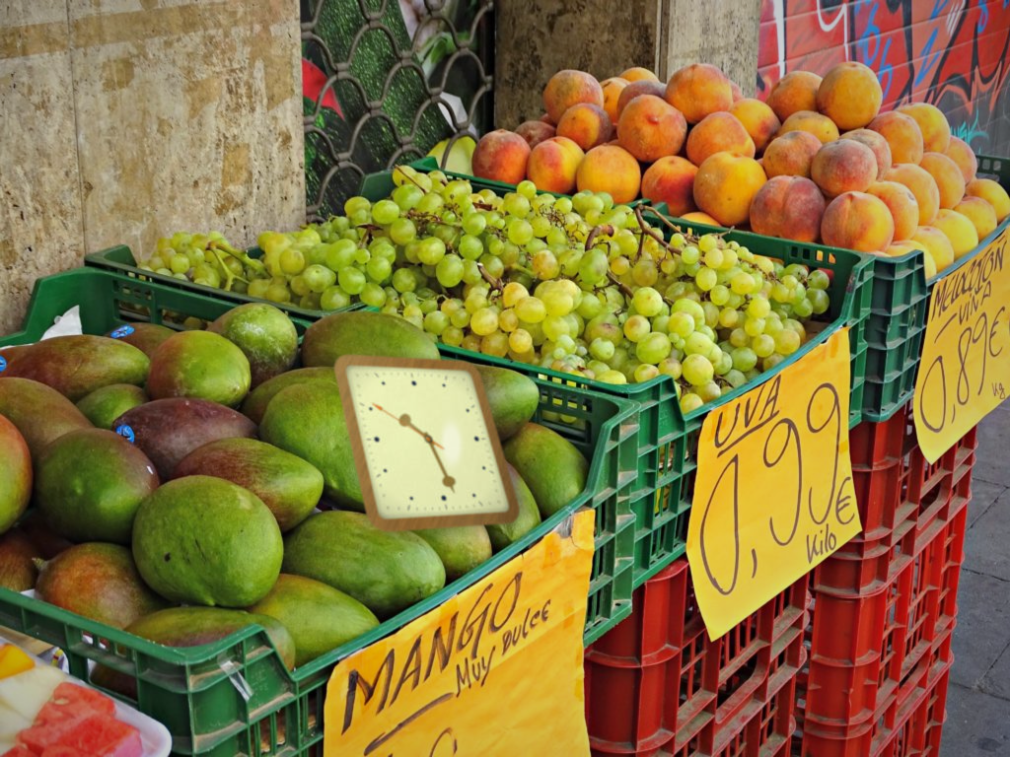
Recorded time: **10:27:51**
